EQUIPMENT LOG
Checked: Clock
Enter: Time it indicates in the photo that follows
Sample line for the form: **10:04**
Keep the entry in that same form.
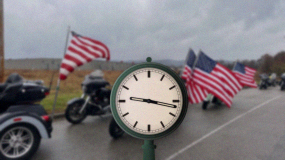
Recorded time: **9:17**
